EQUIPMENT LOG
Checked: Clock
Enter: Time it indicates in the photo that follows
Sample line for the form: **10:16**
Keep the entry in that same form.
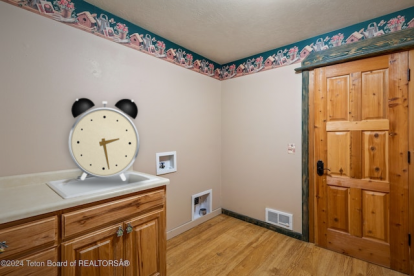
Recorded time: **2:28**
